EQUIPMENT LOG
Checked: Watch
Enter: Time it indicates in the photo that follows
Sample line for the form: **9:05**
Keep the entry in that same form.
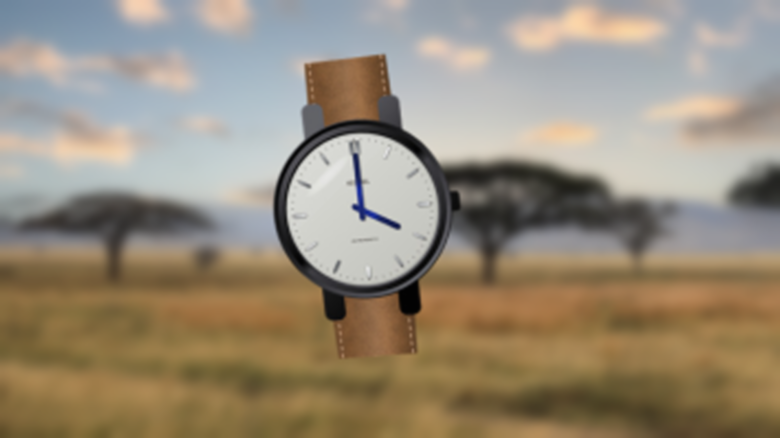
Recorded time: **4:00**
